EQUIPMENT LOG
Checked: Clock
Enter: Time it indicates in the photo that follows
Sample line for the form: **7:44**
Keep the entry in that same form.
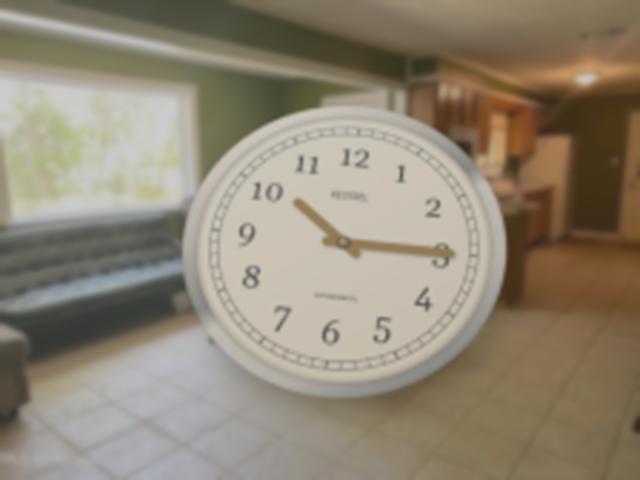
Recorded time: **10:15**
